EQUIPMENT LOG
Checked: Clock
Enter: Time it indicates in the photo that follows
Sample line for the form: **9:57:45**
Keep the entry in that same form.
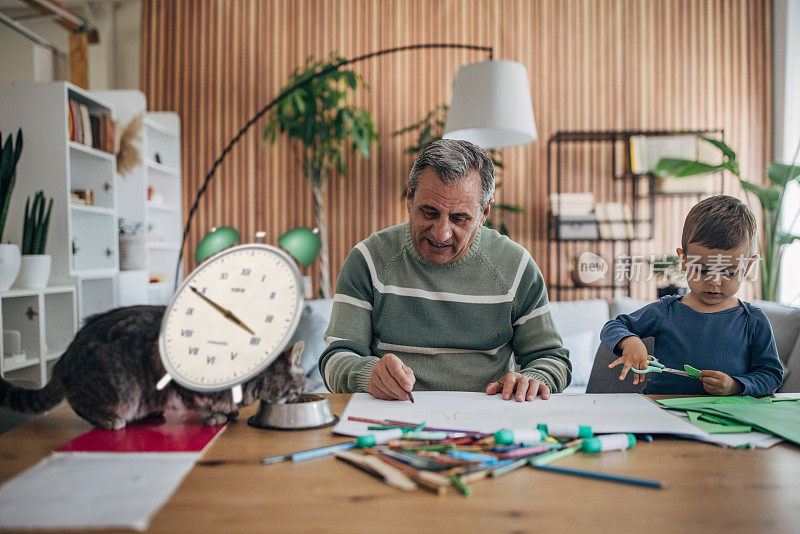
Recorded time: **3:48:49**
